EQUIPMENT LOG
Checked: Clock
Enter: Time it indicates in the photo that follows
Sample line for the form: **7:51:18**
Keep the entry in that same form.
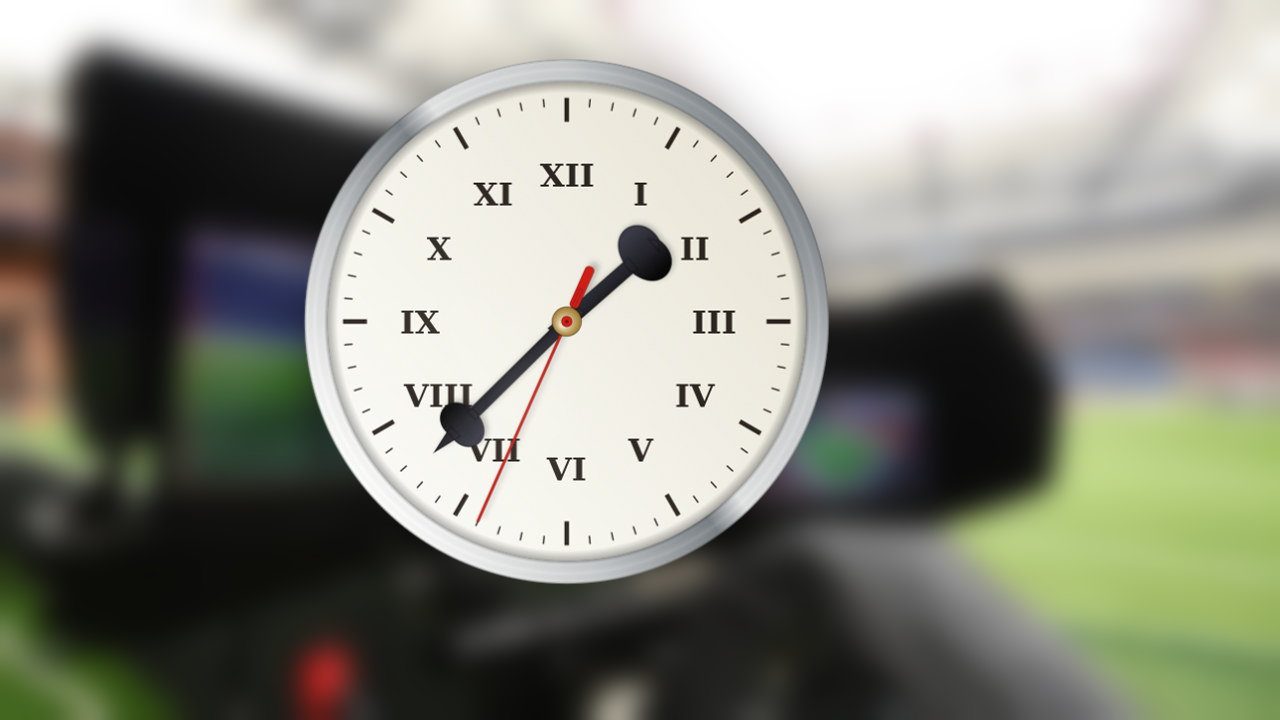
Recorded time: **1:37:34**
